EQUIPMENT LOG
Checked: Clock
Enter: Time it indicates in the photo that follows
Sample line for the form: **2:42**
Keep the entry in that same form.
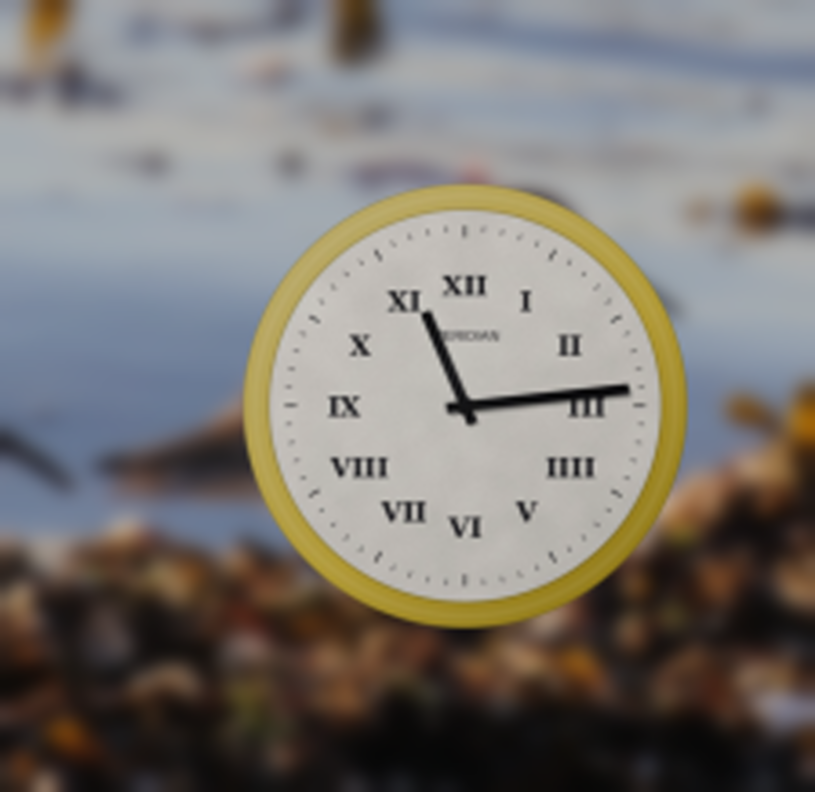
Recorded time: **11:14**
